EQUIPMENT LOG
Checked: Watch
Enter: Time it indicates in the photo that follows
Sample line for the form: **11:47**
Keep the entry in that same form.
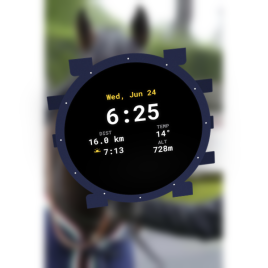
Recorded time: **6:25**
